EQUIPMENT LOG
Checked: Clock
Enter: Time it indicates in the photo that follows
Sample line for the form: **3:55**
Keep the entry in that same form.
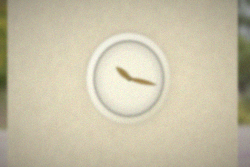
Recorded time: **10:17**
